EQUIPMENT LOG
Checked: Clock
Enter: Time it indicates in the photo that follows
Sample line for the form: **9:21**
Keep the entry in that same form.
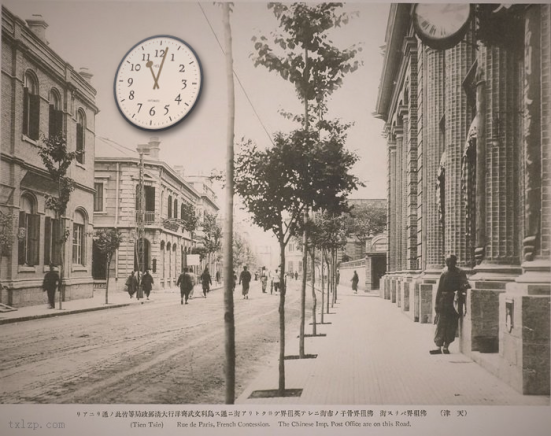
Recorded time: **11:02**
